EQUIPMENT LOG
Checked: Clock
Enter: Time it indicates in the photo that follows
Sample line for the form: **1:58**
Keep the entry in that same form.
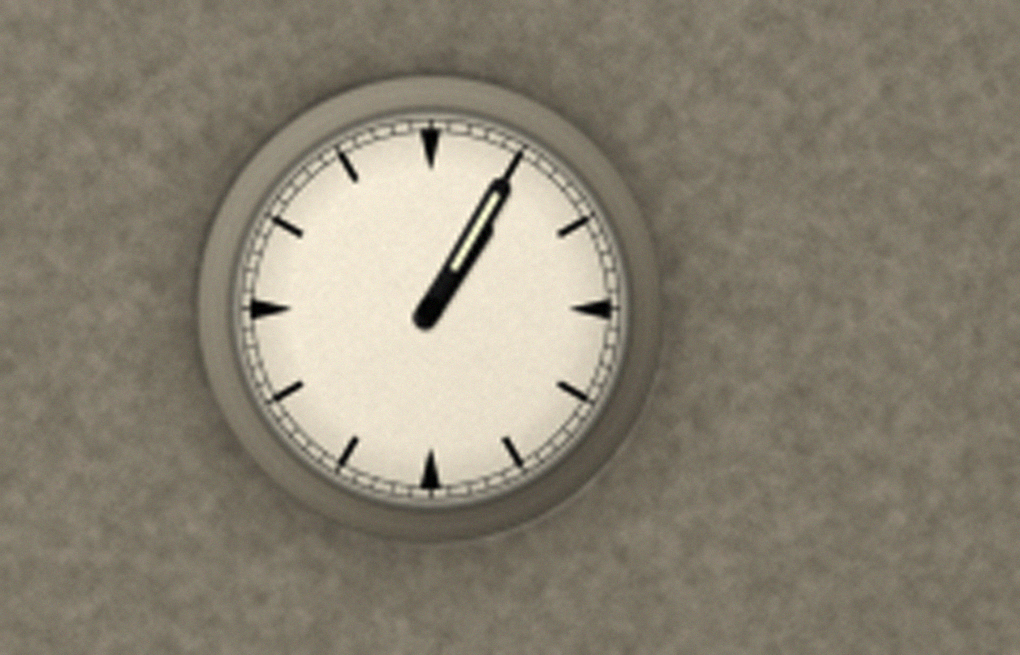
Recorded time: **1:05**
